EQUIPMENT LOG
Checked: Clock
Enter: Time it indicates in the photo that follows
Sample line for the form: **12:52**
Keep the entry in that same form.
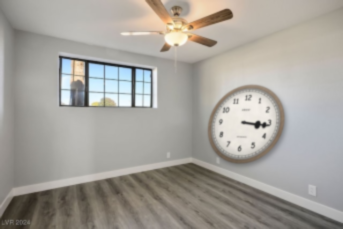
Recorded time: **3:16**
